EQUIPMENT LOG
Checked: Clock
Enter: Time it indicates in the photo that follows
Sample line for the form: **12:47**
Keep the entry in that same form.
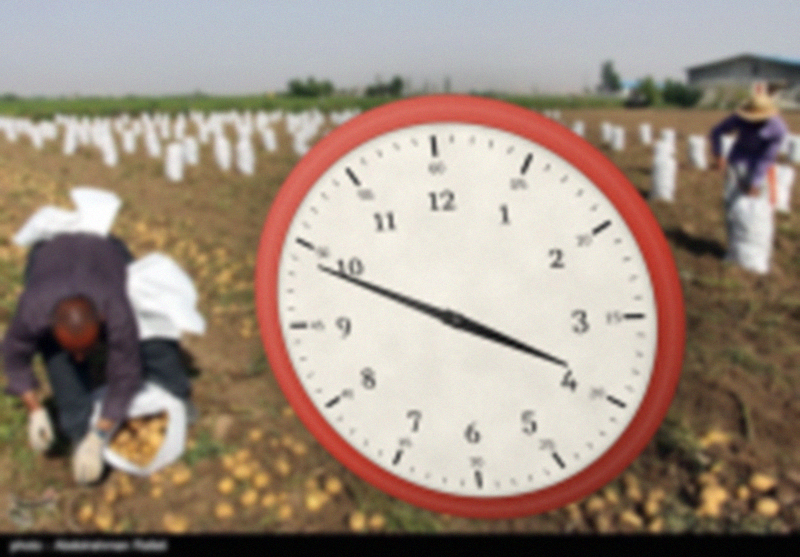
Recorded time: **3:49**
